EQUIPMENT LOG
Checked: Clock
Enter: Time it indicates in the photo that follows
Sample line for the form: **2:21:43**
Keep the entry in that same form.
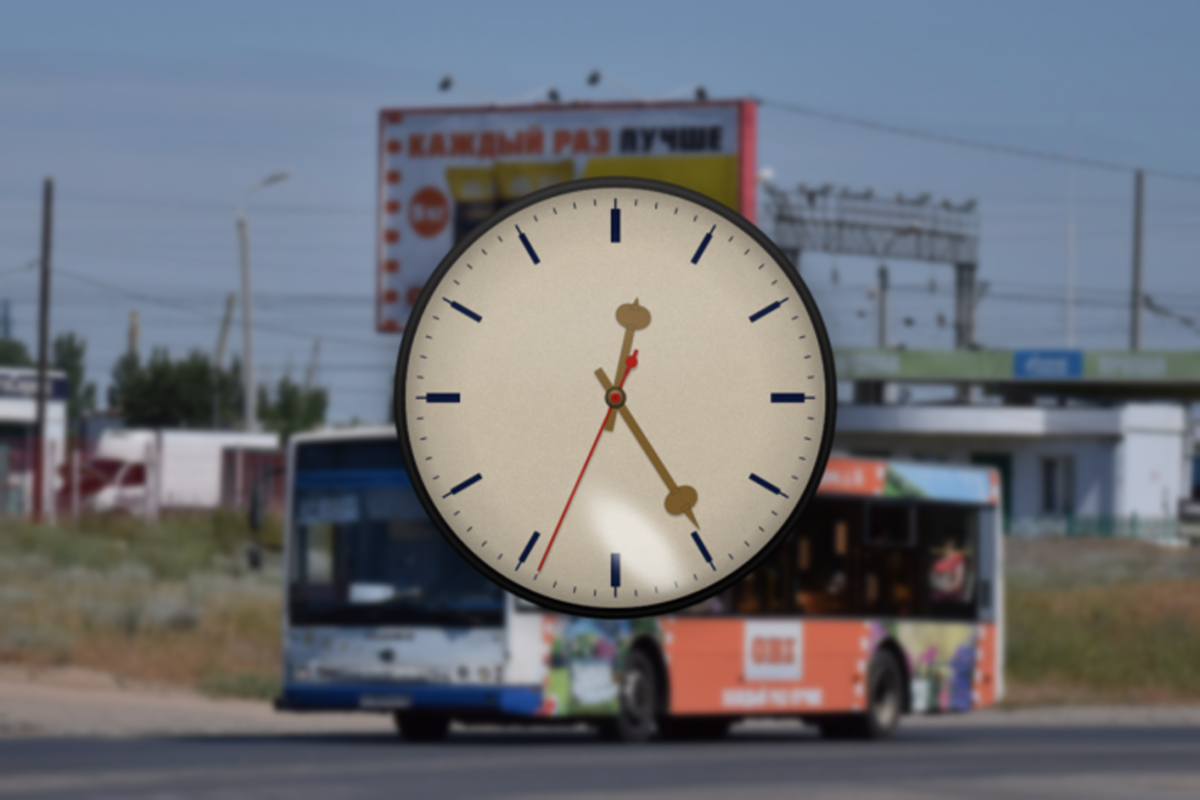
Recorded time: **12:24:34**
